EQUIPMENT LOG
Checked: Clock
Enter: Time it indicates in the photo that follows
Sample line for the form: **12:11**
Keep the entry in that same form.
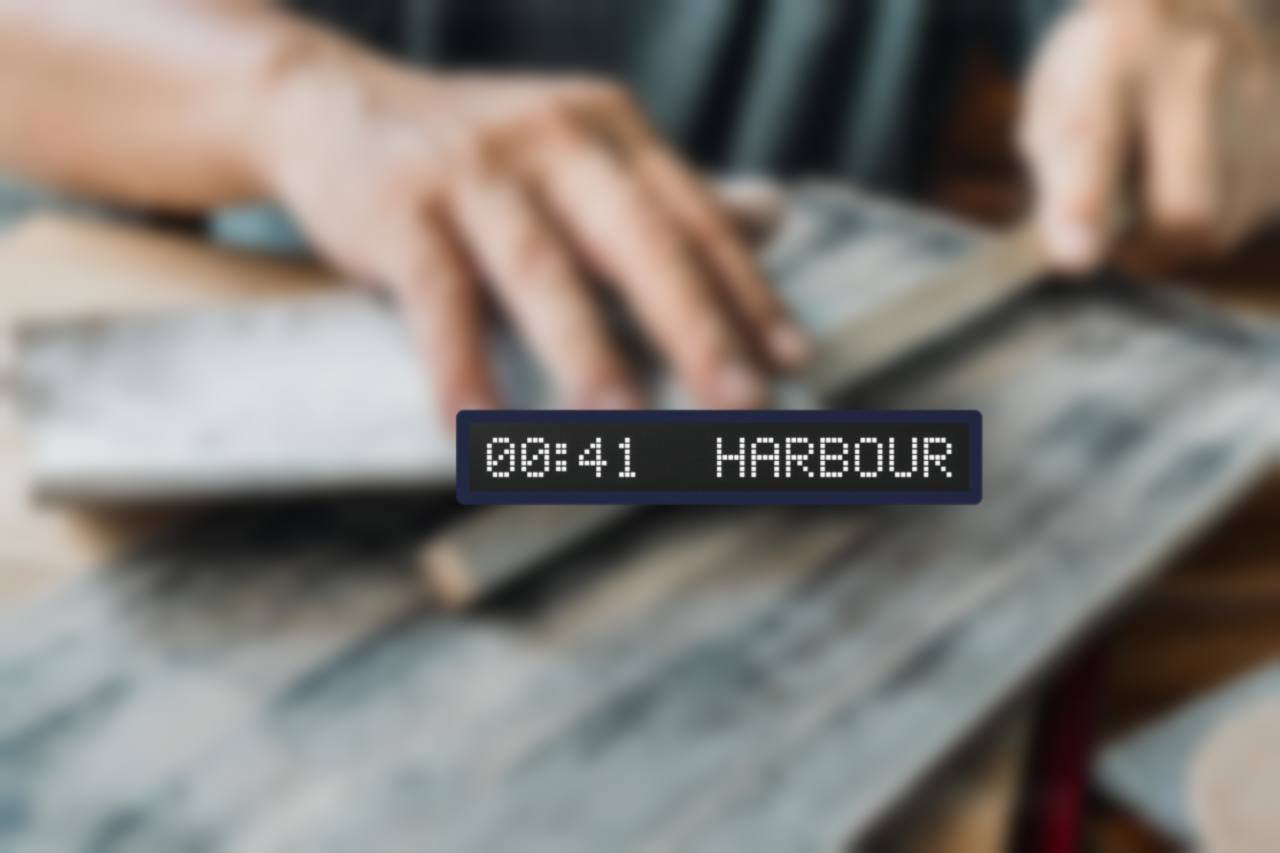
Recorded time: **0:41**
